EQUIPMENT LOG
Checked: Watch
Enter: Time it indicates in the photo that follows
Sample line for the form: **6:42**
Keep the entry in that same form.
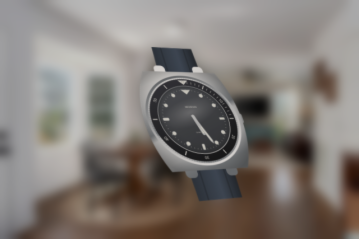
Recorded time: **5:26**
